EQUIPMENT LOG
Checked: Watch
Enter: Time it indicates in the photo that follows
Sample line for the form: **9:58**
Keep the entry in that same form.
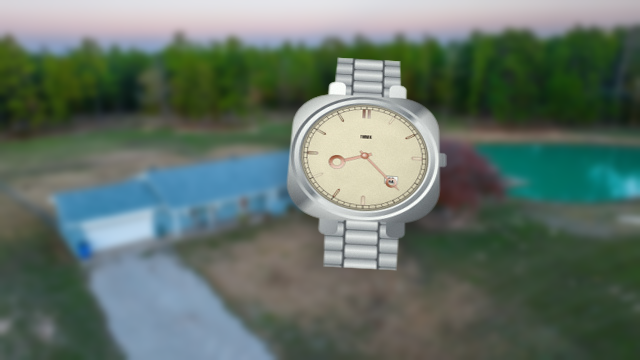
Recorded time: **8:23**
